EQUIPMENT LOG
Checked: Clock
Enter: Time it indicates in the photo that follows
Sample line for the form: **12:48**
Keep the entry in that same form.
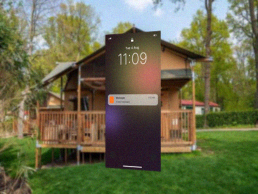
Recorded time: **11:09**
